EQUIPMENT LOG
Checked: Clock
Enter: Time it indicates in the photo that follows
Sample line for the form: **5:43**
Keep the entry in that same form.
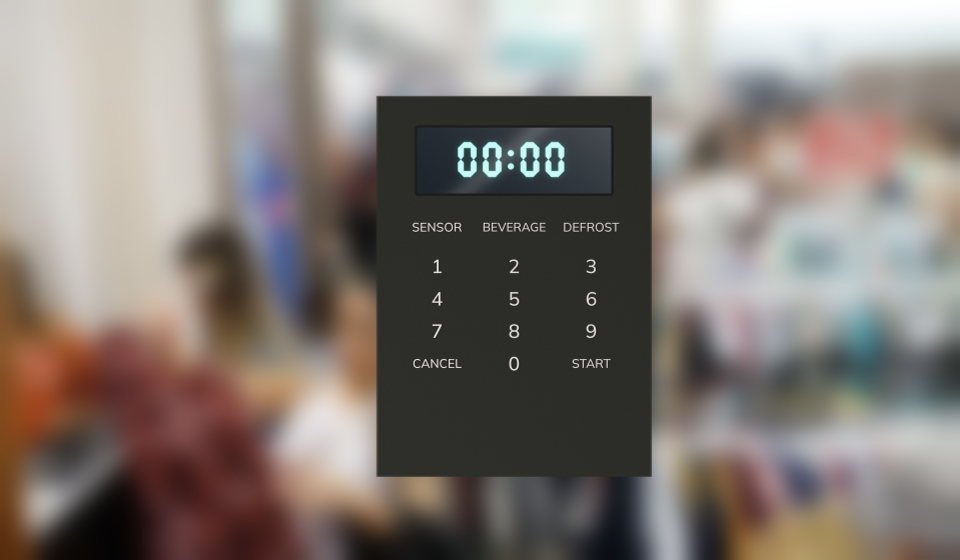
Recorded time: **0:00**
